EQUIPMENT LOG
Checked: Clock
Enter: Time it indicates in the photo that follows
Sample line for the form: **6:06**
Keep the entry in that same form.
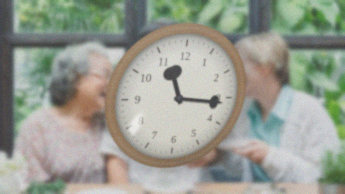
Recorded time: **11:16**
